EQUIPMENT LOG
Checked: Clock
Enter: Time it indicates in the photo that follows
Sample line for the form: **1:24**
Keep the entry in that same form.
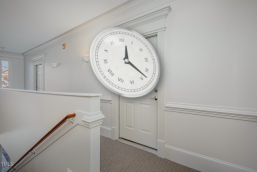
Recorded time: **12:23**
